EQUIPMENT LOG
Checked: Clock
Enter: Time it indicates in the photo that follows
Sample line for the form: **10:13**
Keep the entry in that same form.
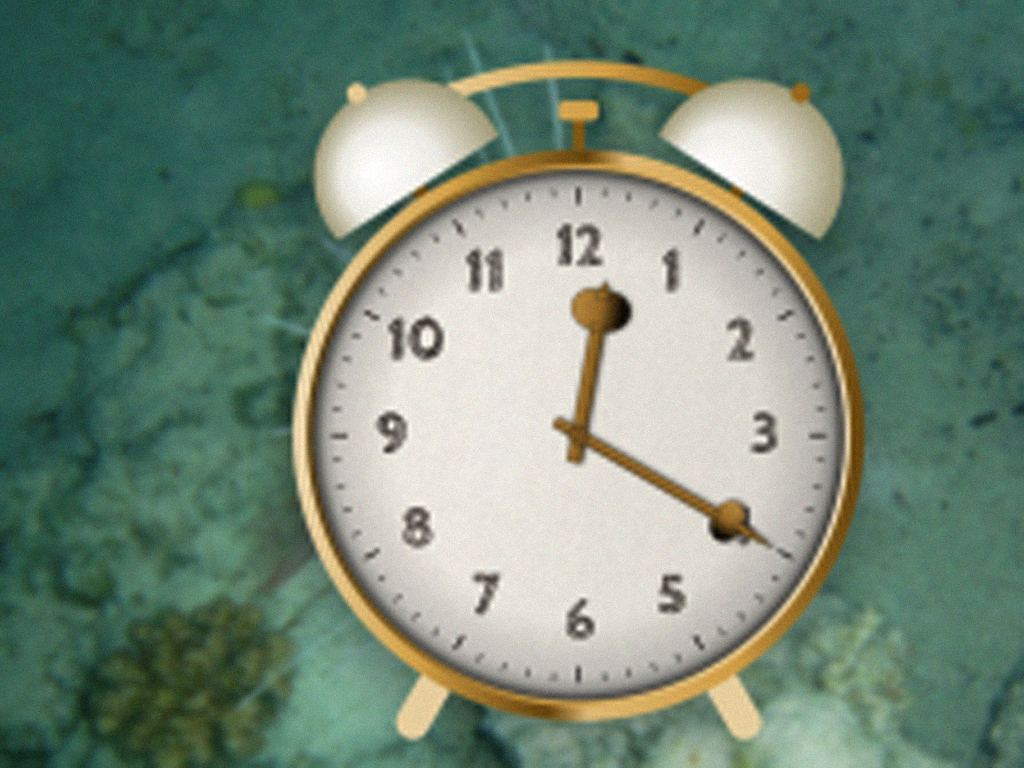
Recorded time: **12:20**
